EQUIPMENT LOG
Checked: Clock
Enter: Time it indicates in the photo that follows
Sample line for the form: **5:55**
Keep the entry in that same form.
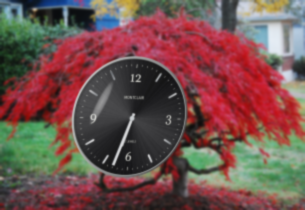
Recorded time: **6:33**
